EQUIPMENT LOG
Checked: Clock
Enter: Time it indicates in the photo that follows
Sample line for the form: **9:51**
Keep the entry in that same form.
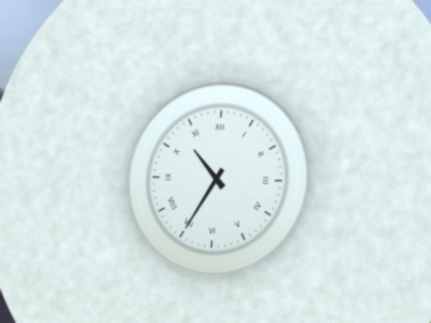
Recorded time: **10:35**
